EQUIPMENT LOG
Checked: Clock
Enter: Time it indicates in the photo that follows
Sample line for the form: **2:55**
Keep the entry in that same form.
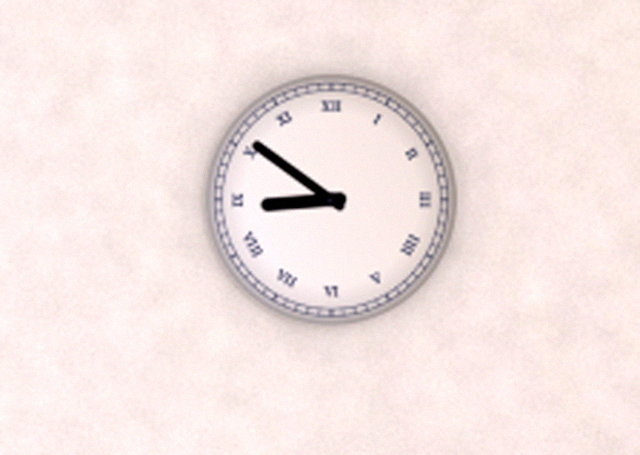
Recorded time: **8:51**
